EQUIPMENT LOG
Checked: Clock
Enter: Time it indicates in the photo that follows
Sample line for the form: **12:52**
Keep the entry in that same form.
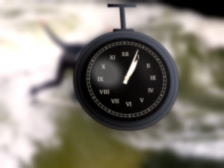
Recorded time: **1:04**
